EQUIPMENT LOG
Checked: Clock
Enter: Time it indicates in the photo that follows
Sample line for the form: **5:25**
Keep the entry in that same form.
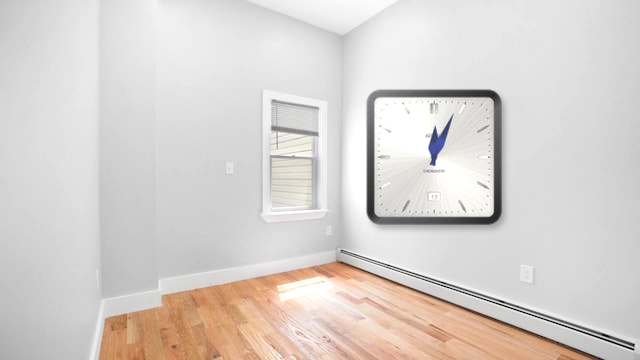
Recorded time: **12:04**
